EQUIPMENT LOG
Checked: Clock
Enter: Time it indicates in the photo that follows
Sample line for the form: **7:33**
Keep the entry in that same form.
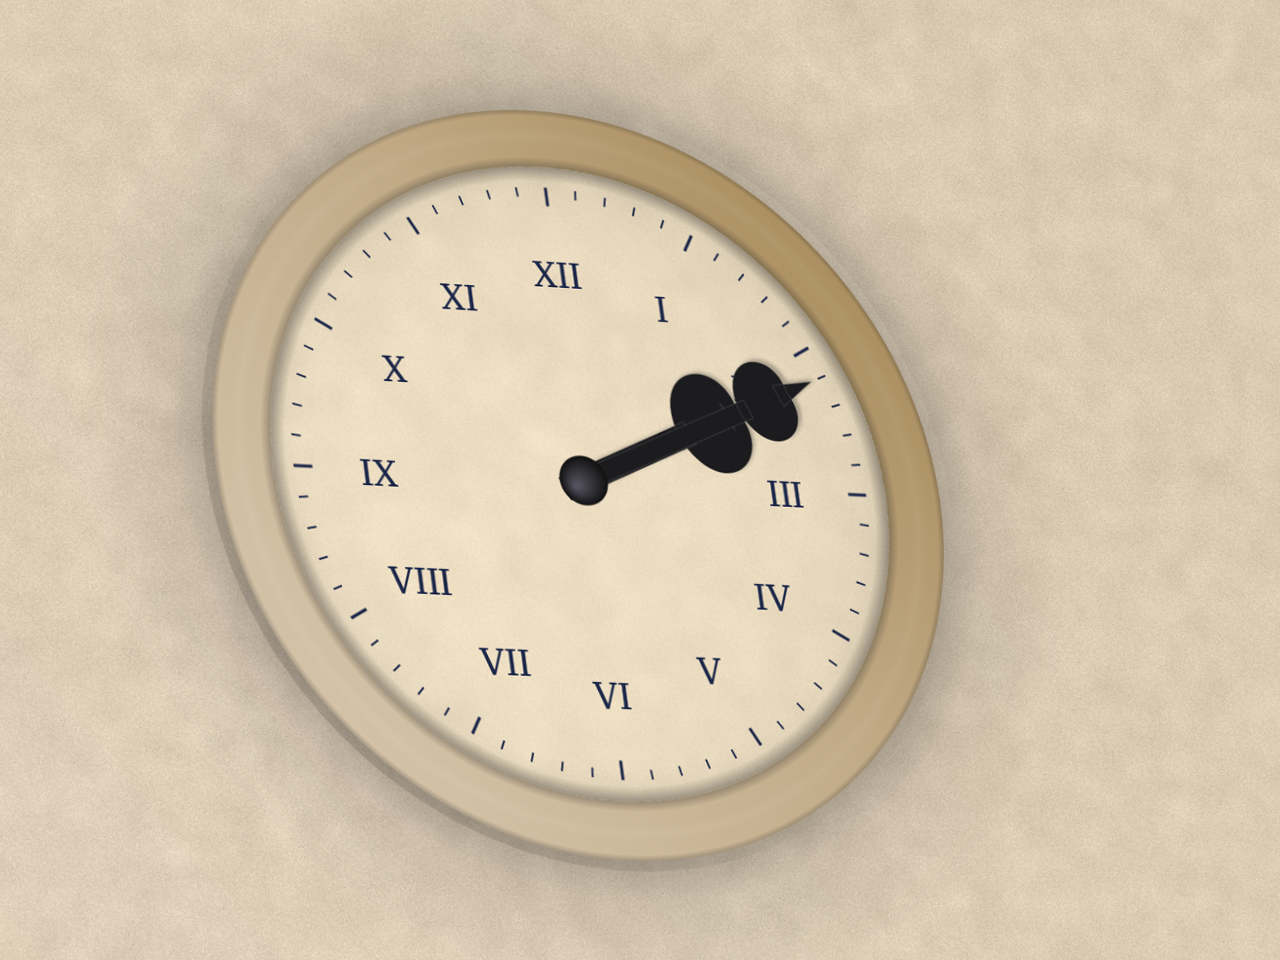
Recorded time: **2:11**
